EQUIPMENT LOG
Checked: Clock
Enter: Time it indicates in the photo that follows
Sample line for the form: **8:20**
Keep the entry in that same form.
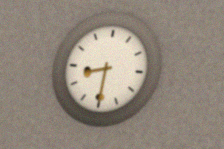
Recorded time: **8:30**
